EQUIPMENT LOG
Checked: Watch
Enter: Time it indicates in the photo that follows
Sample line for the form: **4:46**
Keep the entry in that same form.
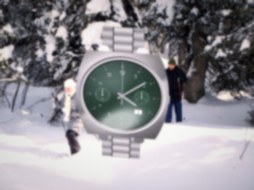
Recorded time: **4:09**
